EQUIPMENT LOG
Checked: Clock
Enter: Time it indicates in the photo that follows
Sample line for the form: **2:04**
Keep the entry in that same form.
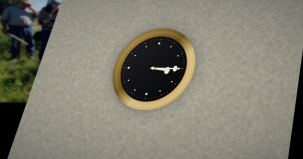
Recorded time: **3:15**
